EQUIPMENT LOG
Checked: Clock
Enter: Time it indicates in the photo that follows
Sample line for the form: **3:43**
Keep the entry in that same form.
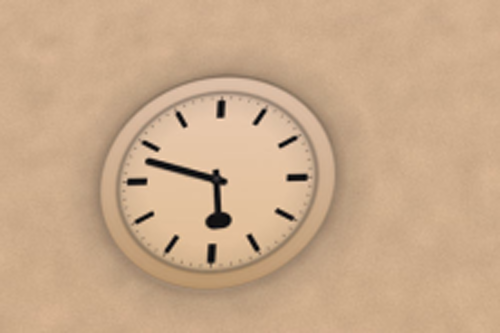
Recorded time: **5:48**
